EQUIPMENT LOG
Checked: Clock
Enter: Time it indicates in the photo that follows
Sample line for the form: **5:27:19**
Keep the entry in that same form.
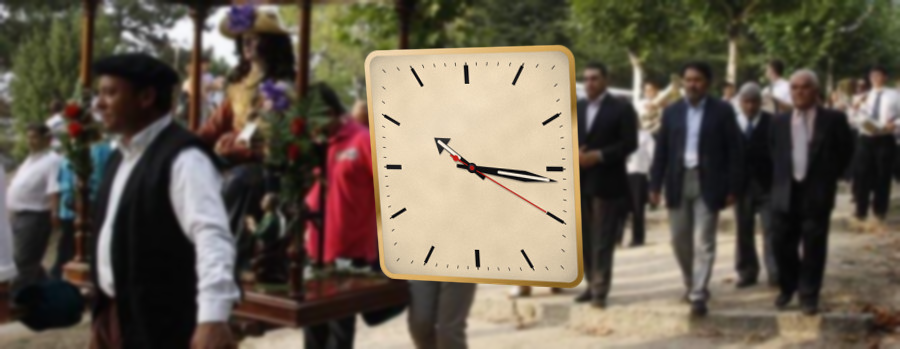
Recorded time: **10:16:20**
